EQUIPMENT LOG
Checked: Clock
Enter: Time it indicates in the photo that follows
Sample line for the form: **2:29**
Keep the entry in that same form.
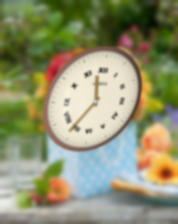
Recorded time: **11:36**
